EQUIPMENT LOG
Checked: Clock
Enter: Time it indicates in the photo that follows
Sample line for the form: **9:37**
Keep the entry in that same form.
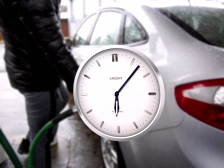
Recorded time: **6:07**
